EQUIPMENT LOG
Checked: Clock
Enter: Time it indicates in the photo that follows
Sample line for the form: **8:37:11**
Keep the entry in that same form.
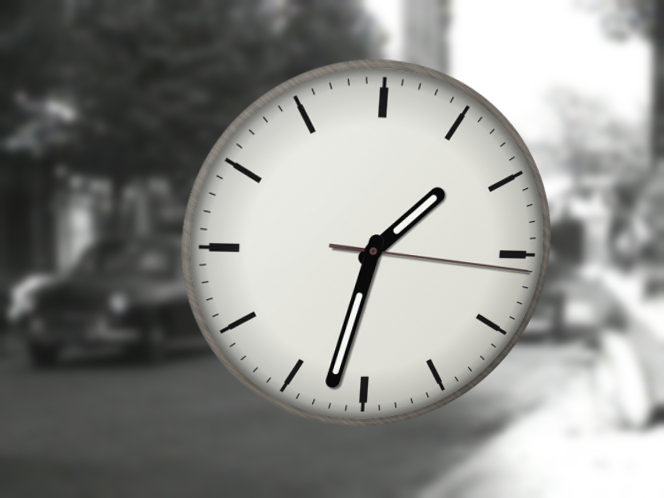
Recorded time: **1:32:16**
